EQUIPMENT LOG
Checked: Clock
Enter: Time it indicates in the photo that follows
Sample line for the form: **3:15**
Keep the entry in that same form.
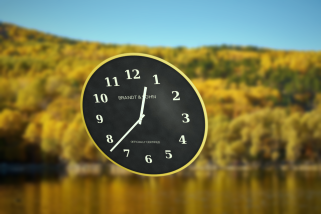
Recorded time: **12:38**
